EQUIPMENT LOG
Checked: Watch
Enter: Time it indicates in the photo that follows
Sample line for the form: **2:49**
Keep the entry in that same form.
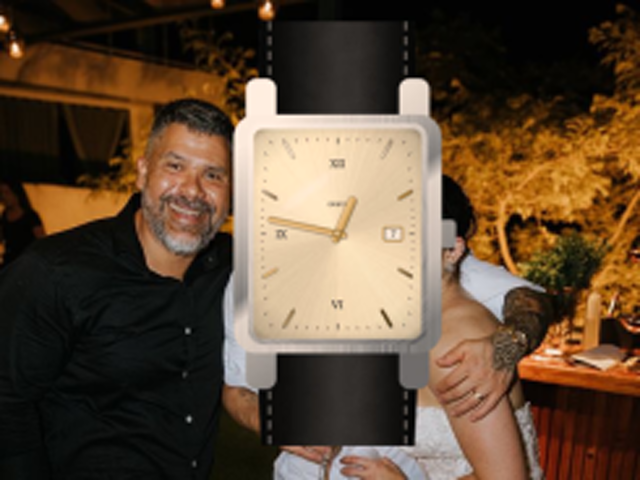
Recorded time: **12:47**
